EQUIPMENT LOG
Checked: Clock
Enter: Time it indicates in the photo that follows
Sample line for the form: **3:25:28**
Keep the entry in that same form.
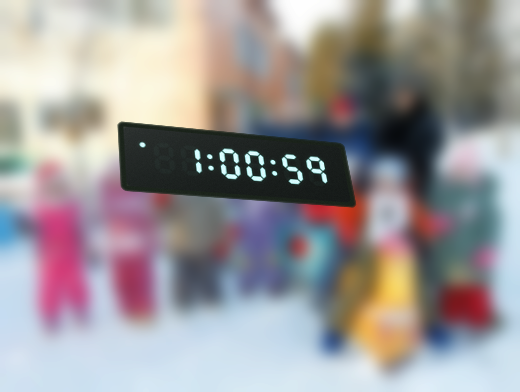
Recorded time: **1:00:59**
